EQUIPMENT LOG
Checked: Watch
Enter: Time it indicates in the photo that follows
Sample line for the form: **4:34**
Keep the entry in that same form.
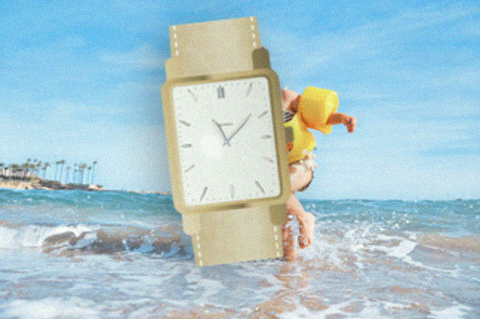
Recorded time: **11:08**
